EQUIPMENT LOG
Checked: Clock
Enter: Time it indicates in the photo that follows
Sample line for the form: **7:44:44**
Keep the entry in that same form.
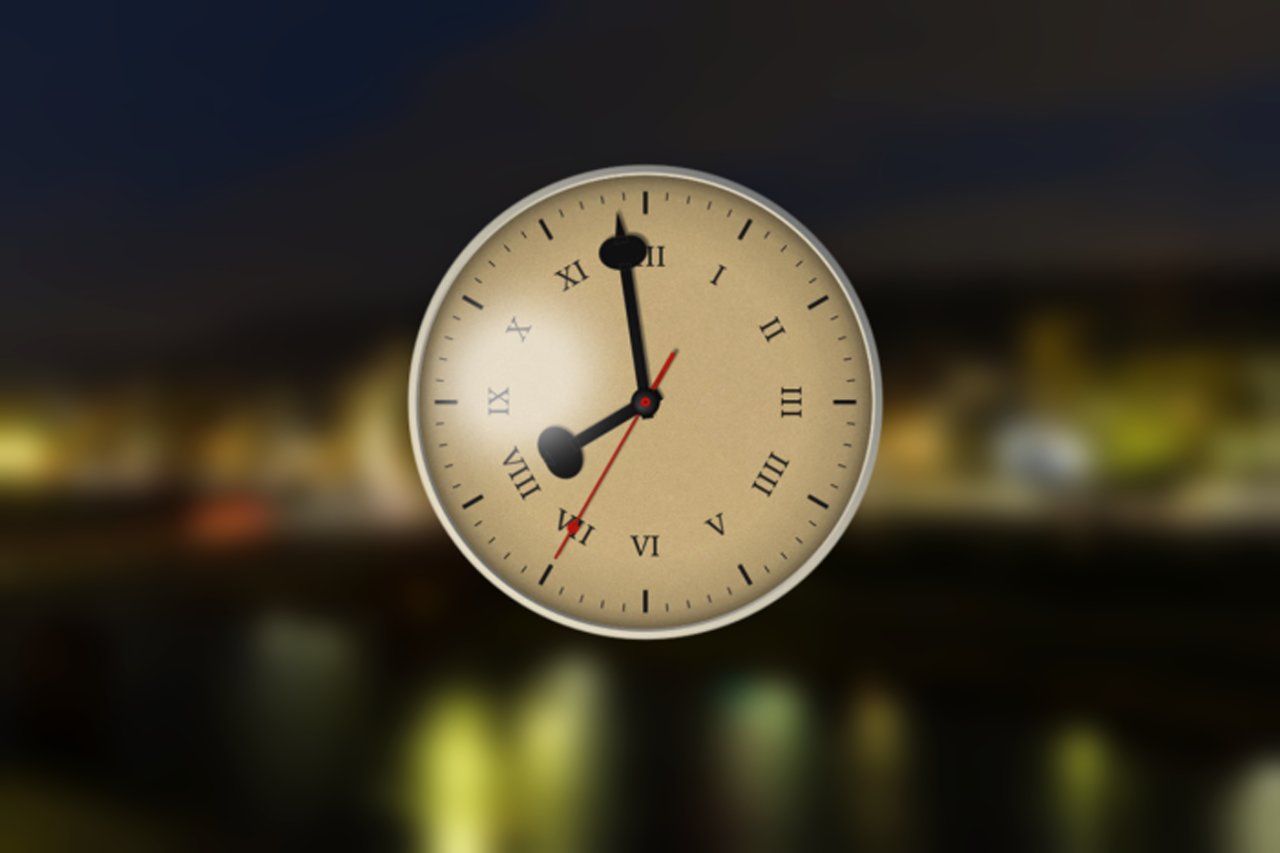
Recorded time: **7:58:35**
